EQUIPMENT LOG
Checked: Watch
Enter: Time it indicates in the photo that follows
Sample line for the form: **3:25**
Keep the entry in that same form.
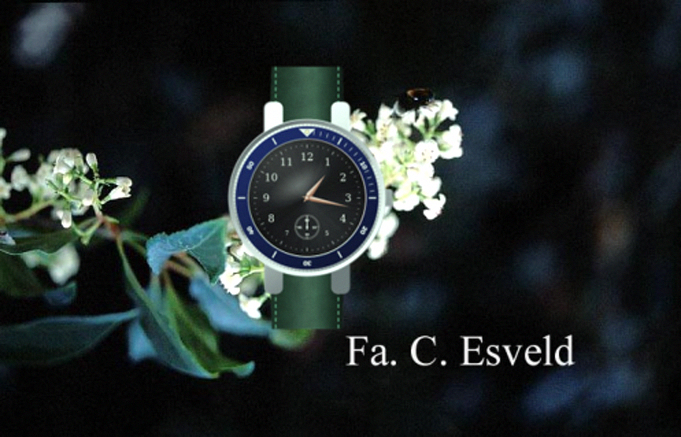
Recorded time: **1:17**
